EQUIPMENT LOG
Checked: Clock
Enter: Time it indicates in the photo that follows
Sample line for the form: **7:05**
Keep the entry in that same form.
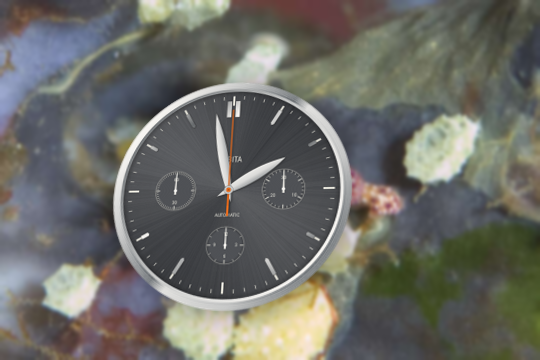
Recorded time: **1:58**
